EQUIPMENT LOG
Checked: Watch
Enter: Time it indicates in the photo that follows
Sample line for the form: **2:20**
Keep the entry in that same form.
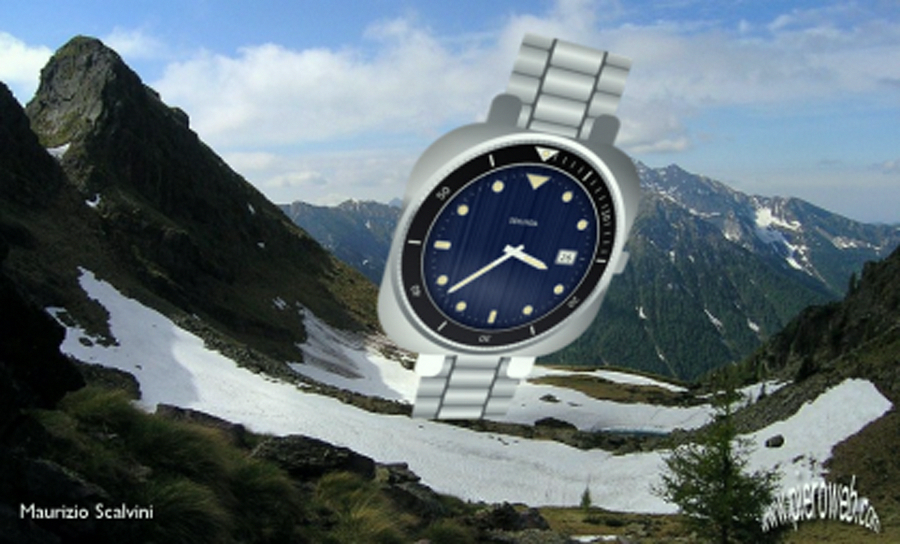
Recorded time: **3:38**
